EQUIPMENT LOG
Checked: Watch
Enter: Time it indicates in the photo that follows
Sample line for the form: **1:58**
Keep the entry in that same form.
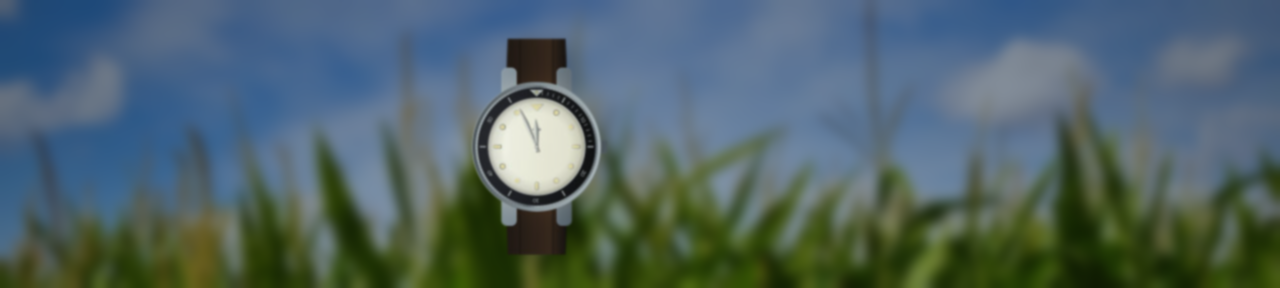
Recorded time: **11:56**
